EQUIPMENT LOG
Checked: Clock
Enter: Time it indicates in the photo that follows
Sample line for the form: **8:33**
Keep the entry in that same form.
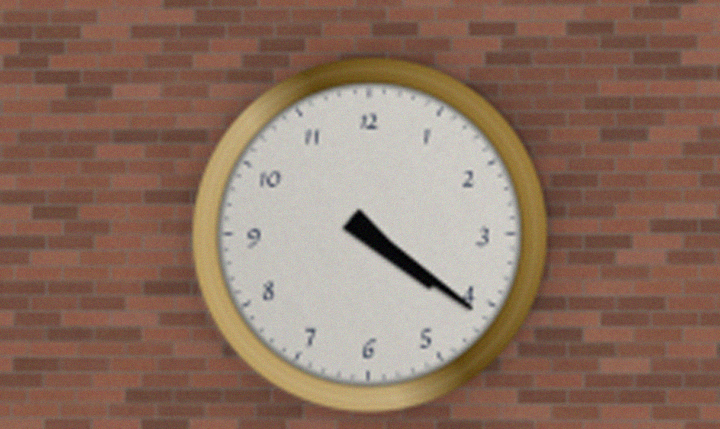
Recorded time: **4:21**
